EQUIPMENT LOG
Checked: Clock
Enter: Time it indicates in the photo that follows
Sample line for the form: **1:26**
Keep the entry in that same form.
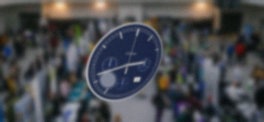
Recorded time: **2:42**
